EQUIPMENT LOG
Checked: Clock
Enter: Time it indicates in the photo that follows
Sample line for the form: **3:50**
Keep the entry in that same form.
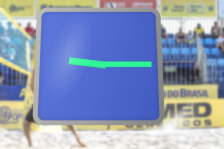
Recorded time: **9:15**
